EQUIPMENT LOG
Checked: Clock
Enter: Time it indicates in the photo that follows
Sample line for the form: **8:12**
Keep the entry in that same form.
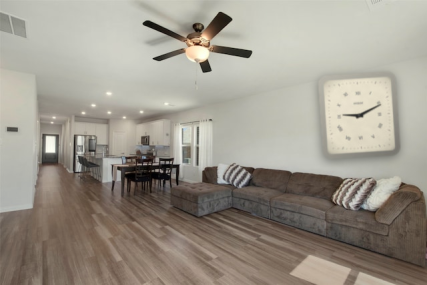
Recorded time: **9:11**
